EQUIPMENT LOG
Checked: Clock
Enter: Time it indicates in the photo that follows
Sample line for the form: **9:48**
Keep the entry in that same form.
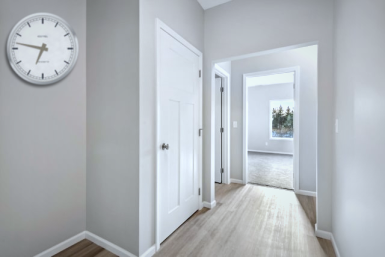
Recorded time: **6:47**
